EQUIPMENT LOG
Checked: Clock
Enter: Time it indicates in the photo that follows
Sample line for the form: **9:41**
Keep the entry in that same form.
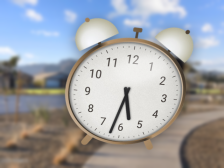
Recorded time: **5:32**
